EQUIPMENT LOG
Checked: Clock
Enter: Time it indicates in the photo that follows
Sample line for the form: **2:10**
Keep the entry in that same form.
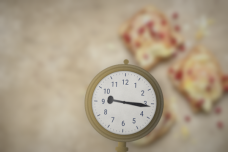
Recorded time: **9:16**
